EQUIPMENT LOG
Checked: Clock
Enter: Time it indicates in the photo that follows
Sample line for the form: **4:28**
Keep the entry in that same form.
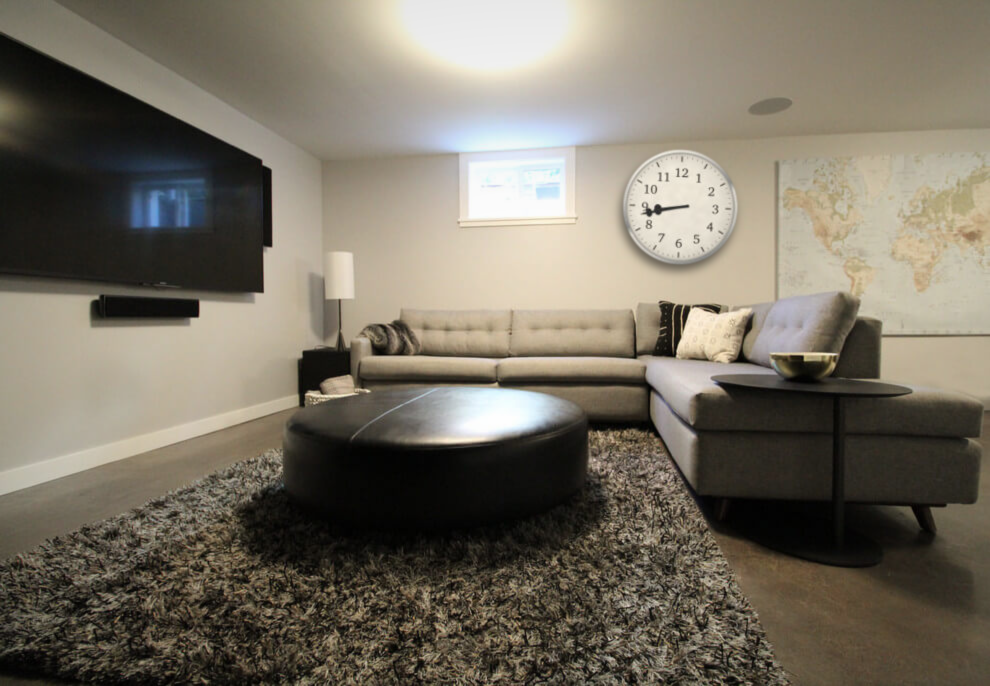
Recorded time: **8:43**
